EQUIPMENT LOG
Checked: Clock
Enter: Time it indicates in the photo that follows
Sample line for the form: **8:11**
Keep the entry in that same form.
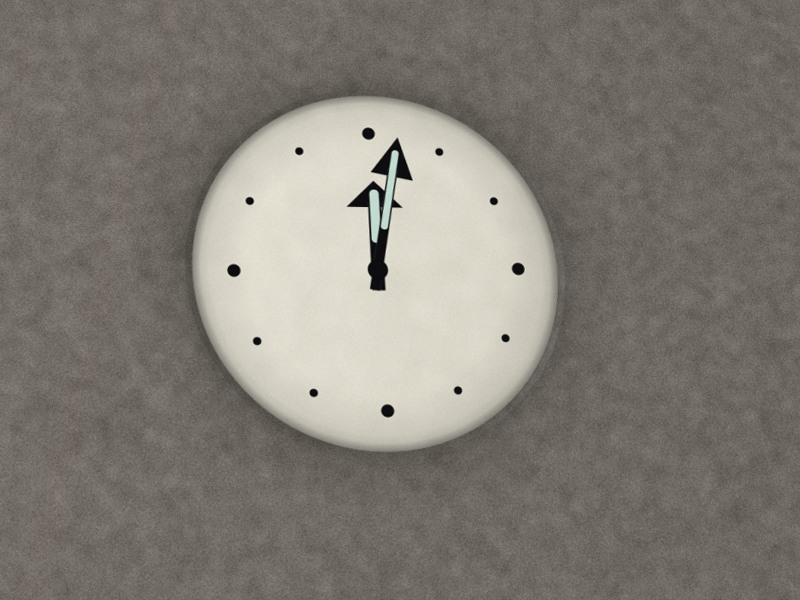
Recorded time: **12:02**
